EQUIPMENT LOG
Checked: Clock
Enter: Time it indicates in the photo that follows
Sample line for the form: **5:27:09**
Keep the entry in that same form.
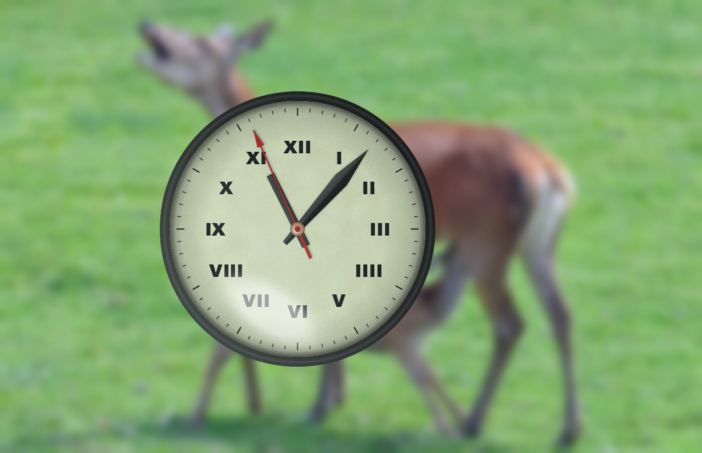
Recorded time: **11:06:56**
